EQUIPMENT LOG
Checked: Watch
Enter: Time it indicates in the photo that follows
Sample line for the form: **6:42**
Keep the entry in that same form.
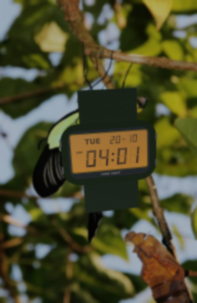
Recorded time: **4:01**
